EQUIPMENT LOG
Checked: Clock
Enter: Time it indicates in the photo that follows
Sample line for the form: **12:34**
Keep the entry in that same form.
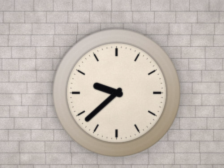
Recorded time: **9:38**
